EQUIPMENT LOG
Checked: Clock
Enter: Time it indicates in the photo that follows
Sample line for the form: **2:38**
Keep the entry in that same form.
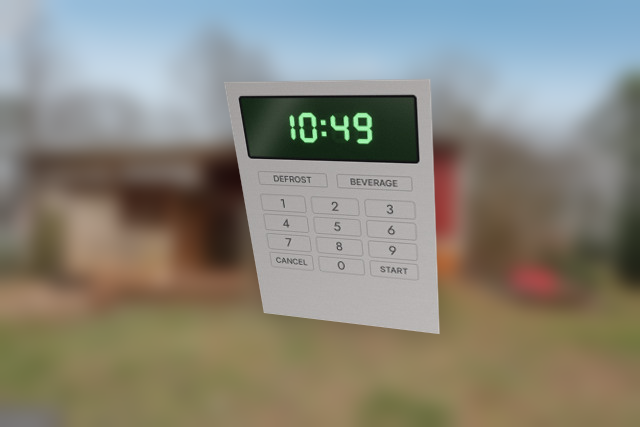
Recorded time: **10:49**
